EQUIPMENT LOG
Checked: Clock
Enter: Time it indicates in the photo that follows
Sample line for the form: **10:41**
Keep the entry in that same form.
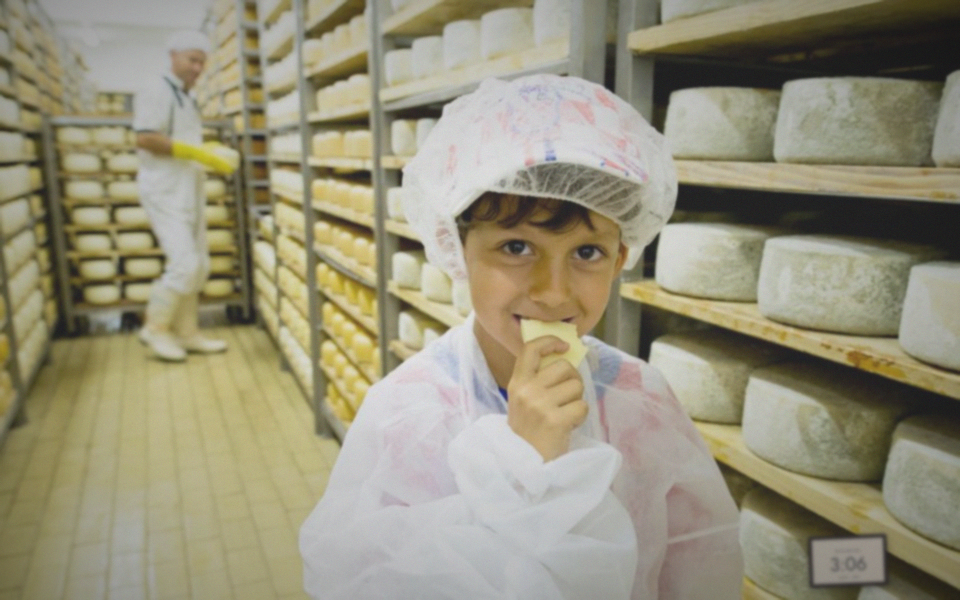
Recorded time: **3:06**
